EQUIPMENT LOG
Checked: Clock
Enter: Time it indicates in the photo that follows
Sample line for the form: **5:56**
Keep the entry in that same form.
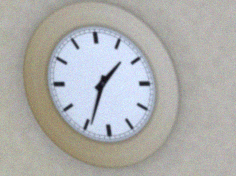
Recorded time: **1:34**
